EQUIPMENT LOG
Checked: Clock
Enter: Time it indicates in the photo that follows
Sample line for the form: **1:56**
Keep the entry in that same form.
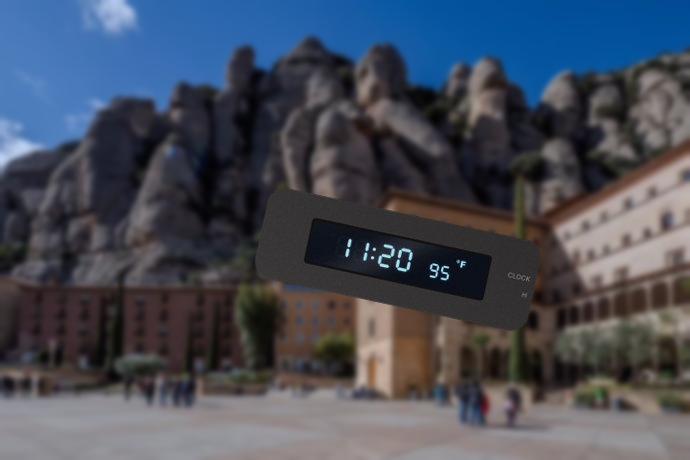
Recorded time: **11:20**
